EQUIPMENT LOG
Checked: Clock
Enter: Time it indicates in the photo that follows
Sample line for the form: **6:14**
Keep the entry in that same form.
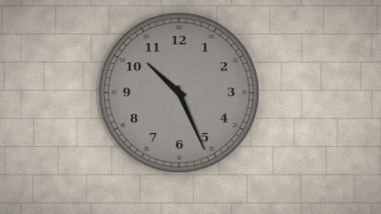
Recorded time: **10:26**
